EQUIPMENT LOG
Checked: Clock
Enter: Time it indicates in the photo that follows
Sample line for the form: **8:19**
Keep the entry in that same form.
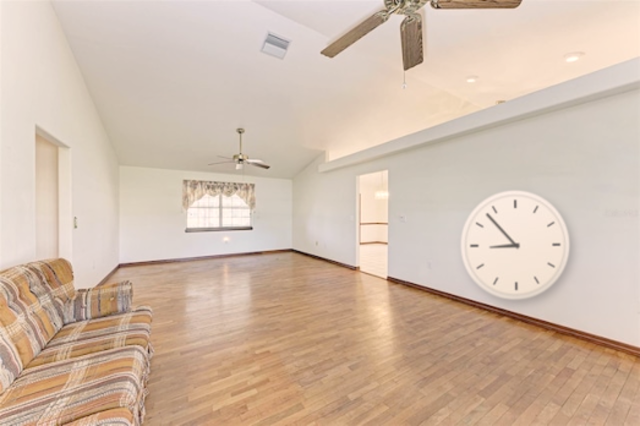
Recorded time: **8:53**
